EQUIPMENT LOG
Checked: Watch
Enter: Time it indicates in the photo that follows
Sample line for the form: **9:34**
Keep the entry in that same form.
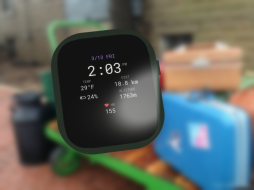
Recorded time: **2:03**
